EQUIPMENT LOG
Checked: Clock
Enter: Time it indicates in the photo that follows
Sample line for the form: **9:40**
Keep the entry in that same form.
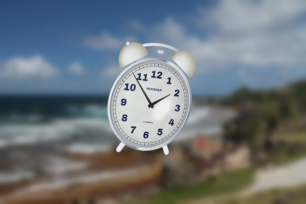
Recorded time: **1:53**
